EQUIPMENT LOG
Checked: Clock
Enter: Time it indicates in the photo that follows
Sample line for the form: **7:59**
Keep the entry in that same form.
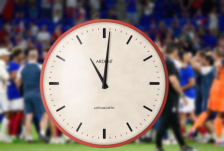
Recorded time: **11:01**
